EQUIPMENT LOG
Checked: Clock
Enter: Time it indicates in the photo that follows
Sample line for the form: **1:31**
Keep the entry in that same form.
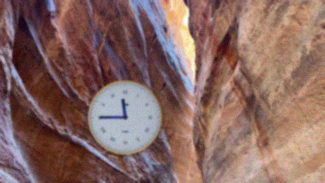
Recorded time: **11:45**
